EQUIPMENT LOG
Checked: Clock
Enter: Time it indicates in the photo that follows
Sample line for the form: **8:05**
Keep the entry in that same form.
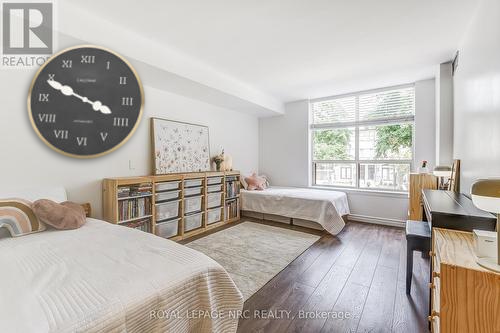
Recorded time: **3:49**
